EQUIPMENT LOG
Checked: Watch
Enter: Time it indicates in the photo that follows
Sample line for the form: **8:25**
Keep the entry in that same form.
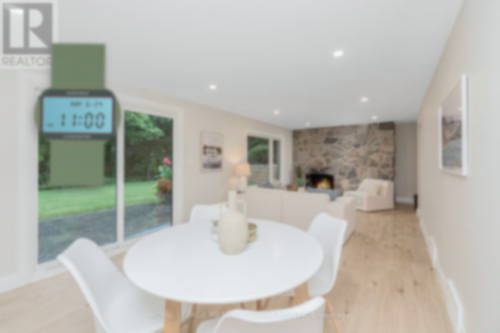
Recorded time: **11:00**
